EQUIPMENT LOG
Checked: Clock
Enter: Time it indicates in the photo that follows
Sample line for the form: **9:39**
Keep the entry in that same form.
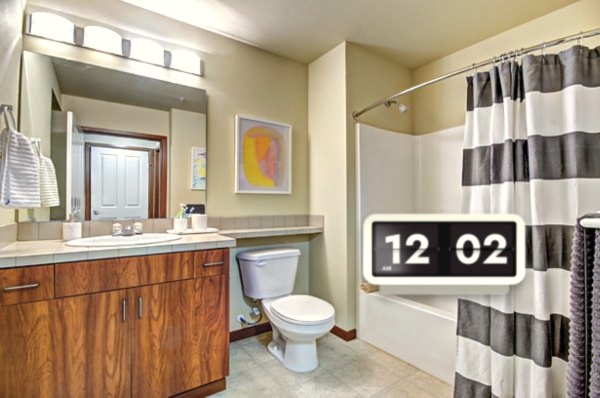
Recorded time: **12:02**
